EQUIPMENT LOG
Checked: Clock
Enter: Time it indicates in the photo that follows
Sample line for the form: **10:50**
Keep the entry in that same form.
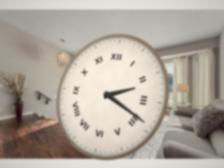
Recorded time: **2:19**
